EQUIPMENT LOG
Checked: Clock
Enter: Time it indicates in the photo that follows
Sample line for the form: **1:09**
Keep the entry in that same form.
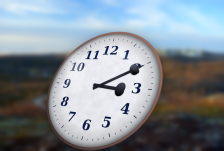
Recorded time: **3:10**
